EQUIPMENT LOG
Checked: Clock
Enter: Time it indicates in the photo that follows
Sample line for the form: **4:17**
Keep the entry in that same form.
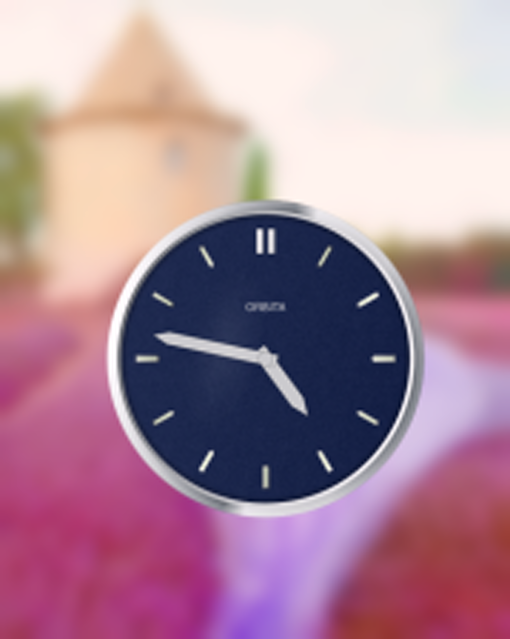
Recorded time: **4:47**
